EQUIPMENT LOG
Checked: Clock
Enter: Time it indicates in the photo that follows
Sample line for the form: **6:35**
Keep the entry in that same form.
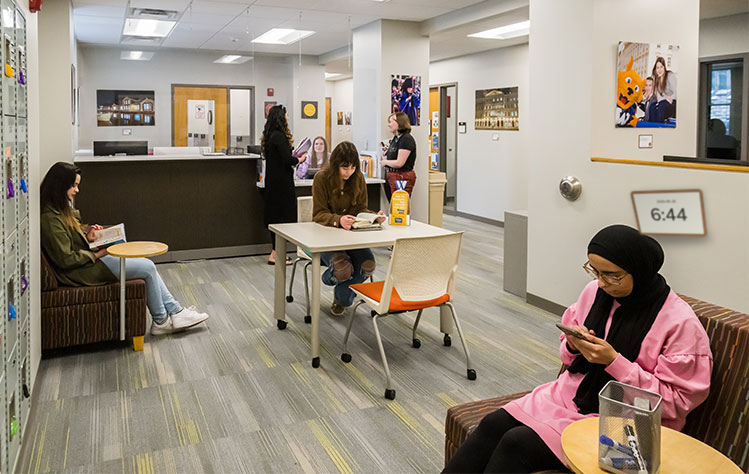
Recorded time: **6:44**
